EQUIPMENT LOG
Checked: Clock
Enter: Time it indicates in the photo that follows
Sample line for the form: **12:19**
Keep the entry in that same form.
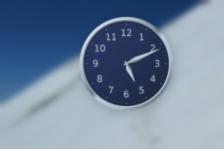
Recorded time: **5:11**
